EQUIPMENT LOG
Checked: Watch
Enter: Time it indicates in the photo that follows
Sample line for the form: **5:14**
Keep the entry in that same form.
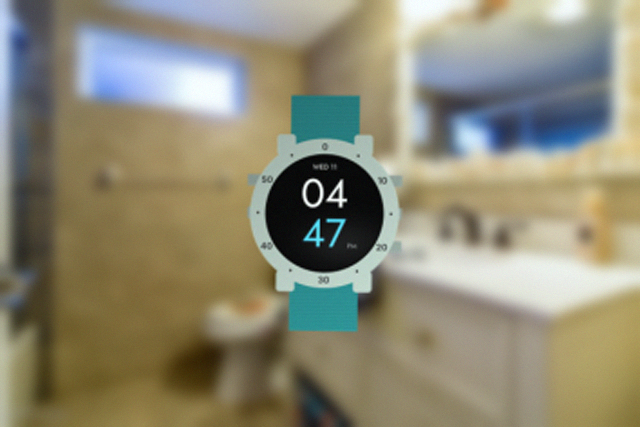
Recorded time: **4:47**
